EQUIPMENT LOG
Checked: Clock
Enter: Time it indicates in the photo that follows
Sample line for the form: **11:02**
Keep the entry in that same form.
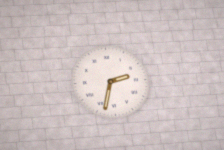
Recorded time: **2:33**
